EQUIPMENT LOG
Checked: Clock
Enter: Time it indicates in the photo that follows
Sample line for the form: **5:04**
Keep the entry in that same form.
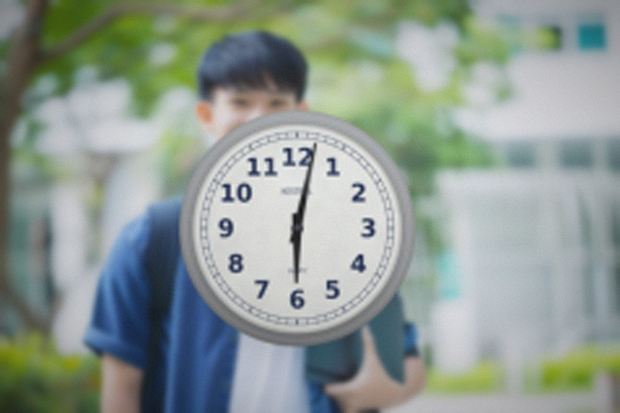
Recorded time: **6:02**
